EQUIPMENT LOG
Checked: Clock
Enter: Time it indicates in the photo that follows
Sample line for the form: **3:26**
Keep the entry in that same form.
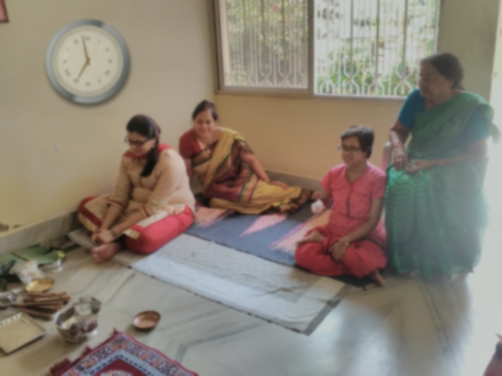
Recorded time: **6:58**
